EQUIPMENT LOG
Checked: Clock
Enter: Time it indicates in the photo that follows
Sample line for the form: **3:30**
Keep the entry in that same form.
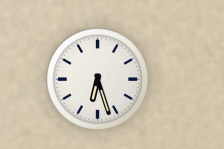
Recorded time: **6:27**
